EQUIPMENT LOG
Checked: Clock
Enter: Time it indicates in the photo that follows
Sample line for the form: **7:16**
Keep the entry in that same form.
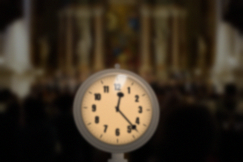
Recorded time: **12:23**
